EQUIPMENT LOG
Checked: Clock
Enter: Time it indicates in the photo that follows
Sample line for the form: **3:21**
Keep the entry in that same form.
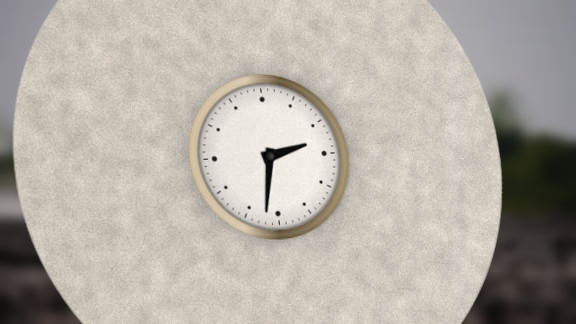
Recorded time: **2:32**
